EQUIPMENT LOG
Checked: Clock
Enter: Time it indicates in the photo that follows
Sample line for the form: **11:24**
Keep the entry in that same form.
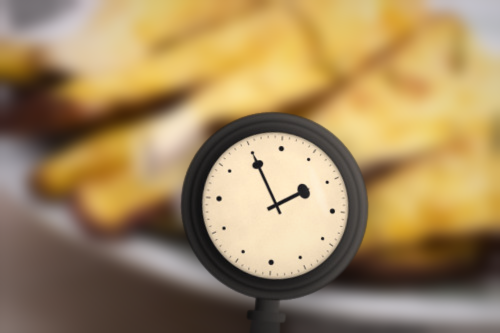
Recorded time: **1:55**
